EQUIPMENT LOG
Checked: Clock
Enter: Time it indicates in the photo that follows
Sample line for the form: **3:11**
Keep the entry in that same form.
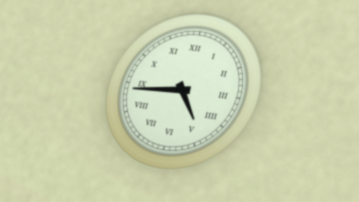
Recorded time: **4:44**
